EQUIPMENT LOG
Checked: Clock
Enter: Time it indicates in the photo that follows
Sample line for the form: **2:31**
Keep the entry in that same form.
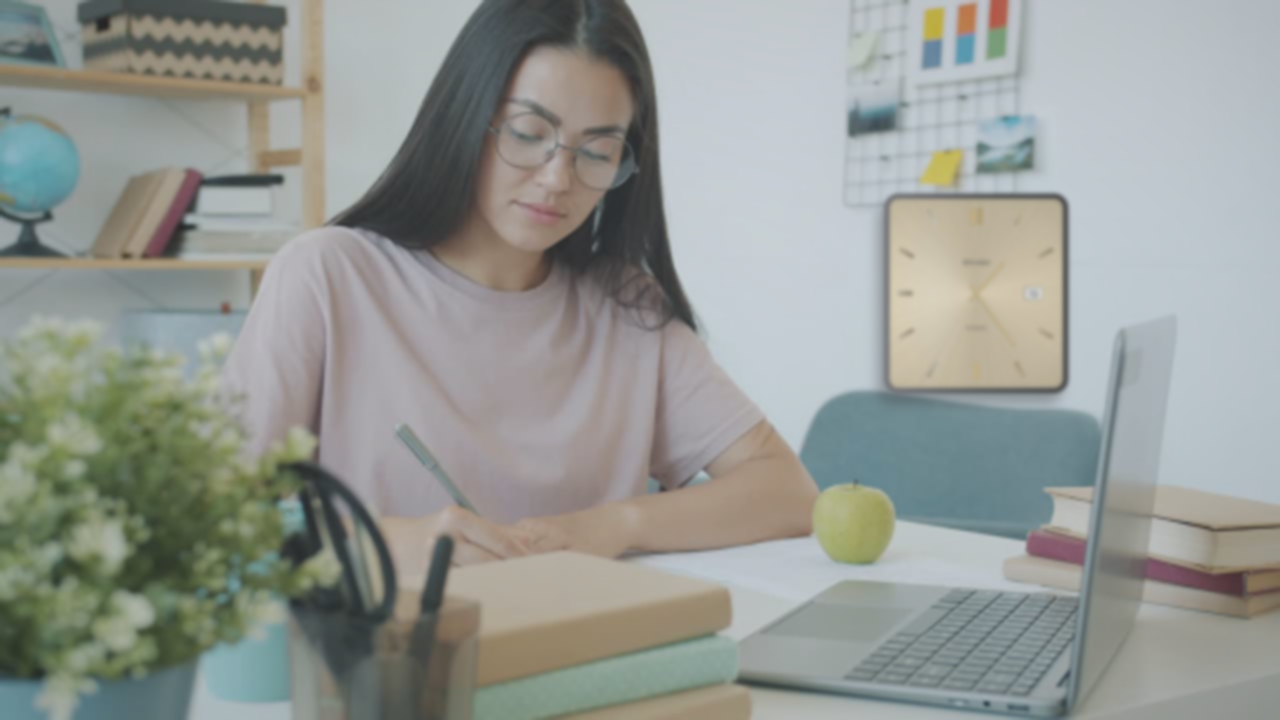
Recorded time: **1:24**
